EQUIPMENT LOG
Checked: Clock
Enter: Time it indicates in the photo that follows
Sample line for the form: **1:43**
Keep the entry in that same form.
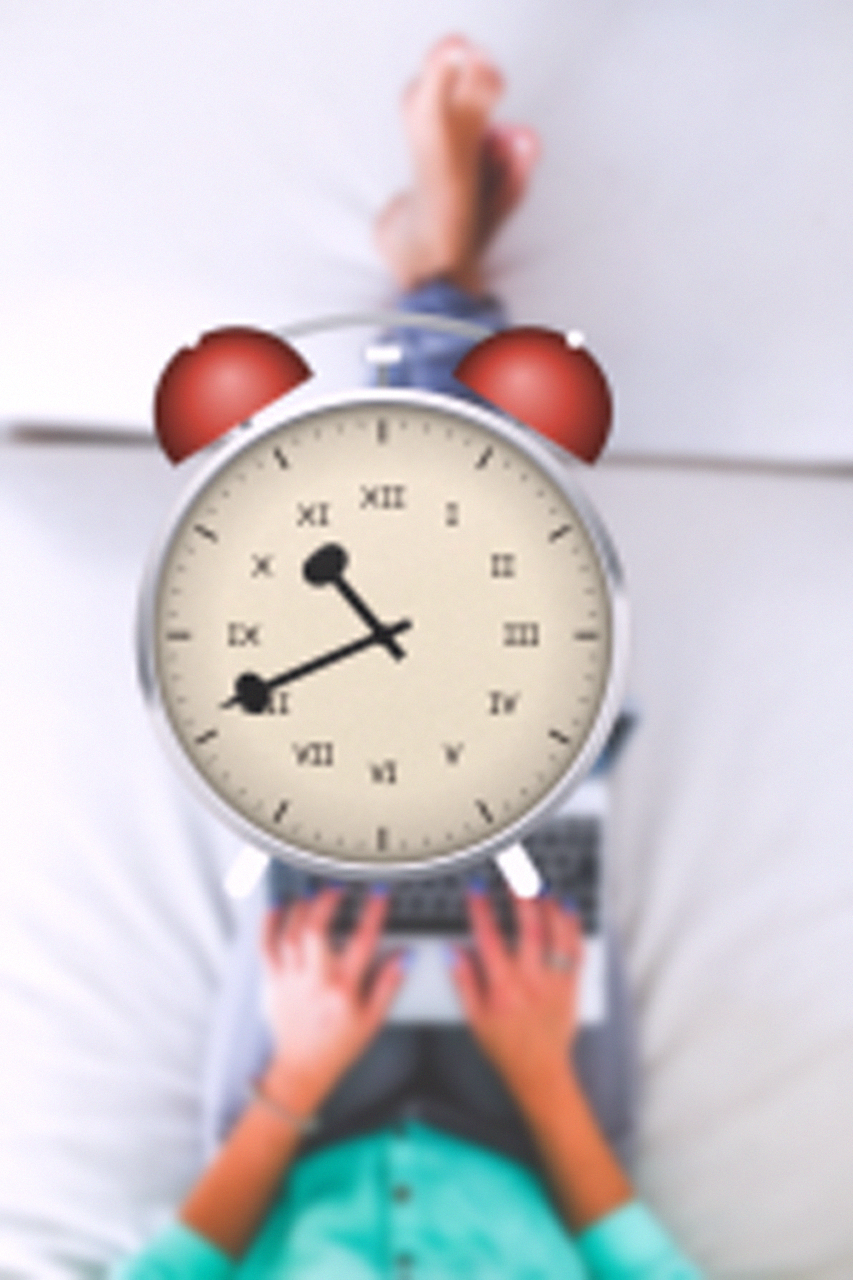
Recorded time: **10:41**
